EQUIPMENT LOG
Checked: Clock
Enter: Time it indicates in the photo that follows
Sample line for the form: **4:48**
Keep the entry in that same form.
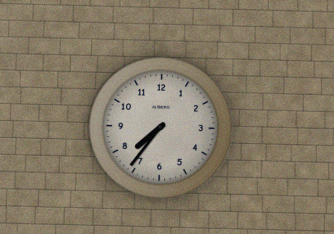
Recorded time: **7:36**
